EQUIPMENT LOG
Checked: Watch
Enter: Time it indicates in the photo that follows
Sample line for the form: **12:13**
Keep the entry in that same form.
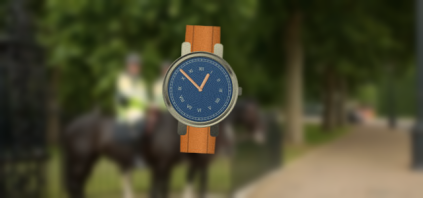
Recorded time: **12:52**
